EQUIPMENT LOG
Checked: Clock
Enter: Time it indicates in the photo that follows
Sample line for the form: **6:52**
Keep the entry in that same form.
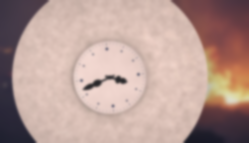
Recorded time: **3:42**
